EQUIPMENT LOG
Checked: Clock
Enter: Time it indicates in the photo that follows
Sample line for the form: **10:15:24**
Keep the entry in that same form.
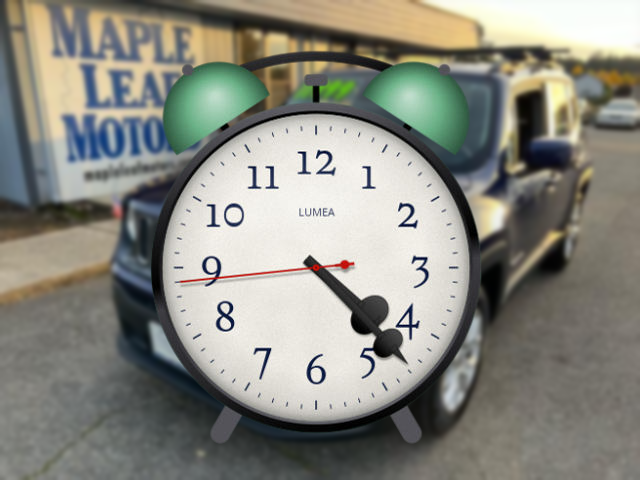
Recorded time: **4:22:44**
